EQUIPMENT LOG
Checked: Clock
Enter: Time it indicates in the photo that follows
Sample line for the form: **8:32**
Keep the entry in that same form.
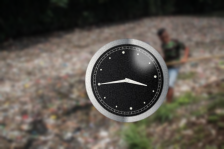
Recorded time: **3:45**
